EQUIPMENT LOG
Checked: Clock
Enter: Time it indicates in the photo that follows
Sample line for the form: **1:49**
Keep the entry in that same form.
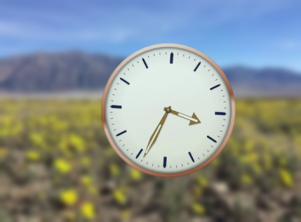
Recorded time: **3:34**
